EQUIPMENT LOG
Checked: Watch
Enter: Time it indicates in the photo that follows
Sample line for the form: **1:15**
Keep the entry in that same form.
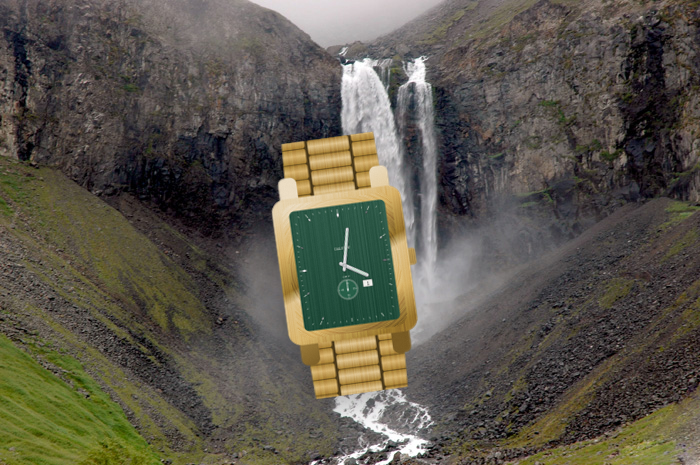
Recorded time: **4:02**
